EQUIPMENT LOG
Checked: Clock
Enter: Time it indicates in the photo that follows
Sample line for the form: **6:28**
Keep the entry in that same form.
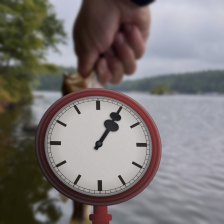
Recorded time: **1:05**
